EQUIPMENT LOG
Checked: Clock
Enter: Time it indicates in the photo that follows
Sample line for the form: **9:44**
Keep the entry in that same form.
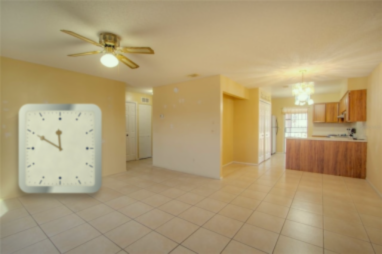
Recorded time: **11:50**
